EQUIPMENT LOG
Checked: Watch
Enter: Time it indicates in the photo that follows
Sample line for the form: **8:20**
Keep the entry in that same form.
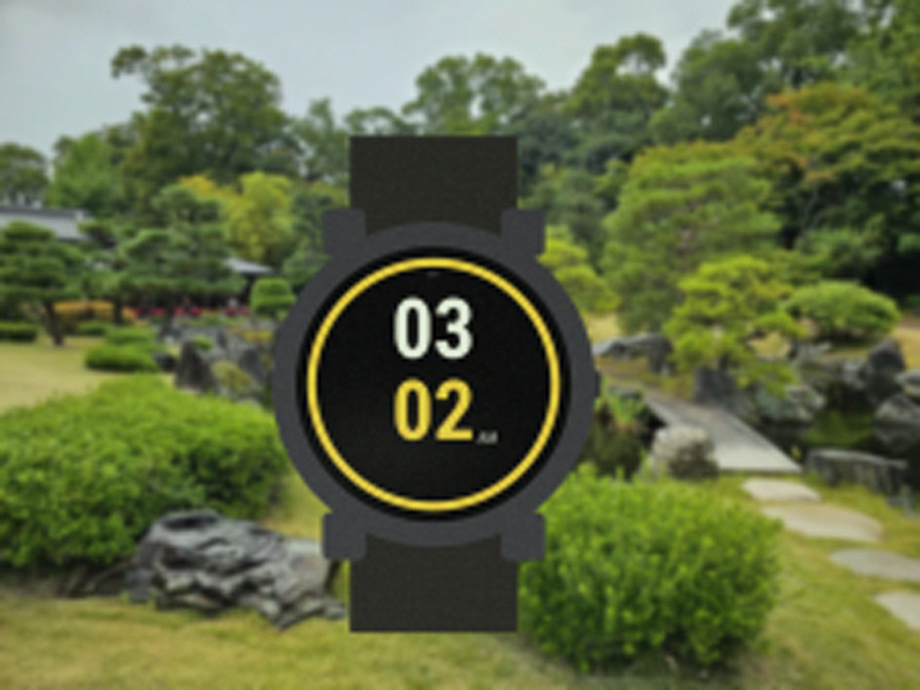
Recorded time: **3:02**
